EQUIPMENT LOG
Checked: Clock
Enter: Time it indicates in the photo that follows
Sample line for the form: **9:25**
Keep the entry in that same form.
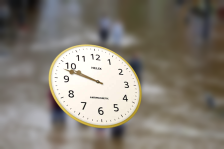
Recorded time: **9:48**
